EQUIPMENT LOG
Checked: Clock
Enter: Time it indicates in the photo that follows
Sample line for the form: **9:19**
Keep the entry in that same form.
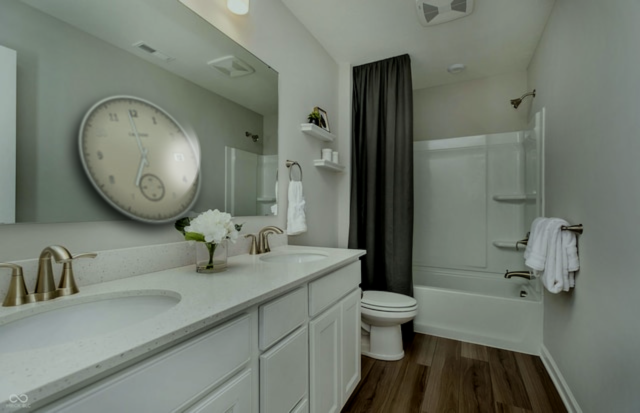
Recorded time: **6:59**
